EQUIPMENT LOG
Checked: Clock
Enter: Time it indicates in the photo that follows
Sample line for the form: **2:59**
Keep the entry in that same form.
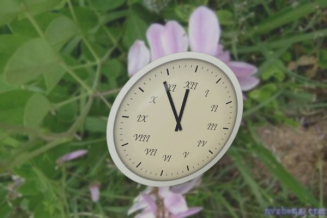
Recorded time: **11:54**
